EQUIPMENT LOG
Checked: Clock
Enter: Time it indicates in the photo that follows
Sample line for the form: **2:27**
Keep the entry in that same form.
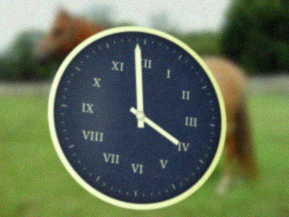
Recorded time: **3:59**
